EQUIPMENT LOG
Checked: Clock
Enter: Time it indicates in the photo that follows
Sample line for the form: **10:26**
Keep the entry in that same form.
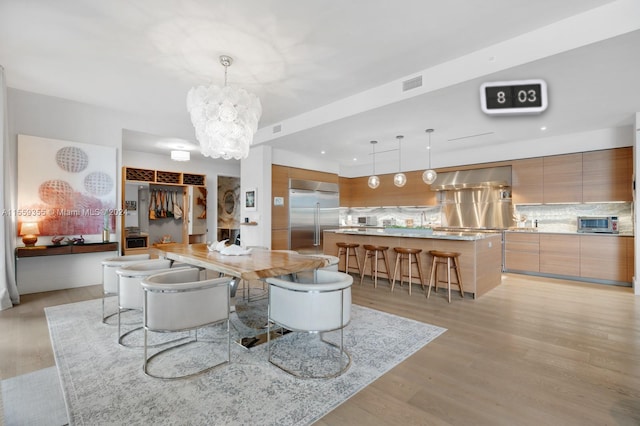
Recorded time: **8:03**
